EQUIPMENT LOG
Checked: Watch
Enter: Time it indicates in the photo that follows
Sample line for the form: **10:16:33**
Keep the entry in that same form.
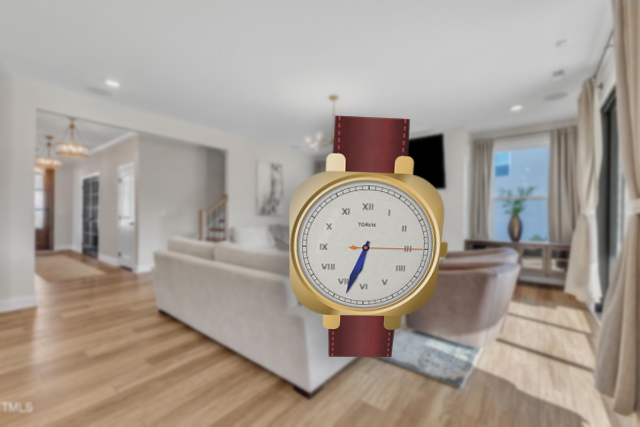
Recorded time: **6:33:15**
